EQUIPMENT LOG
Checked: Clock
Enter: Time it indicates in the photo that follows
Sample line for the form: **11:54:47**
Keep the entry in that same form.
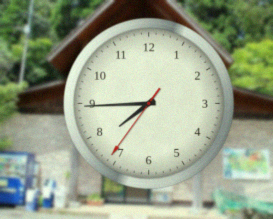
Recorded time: **7:44:36**
